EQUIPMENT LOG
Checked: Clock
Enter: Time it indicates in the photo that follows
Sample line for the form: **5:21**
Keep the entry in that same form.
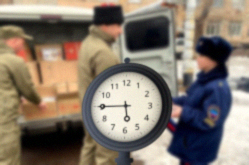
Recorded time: **5:45**
